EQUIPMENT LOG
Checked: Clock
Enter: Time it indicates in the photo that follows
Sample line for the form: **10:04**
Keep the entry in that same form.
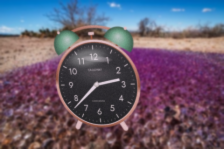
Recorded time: **2:38**
